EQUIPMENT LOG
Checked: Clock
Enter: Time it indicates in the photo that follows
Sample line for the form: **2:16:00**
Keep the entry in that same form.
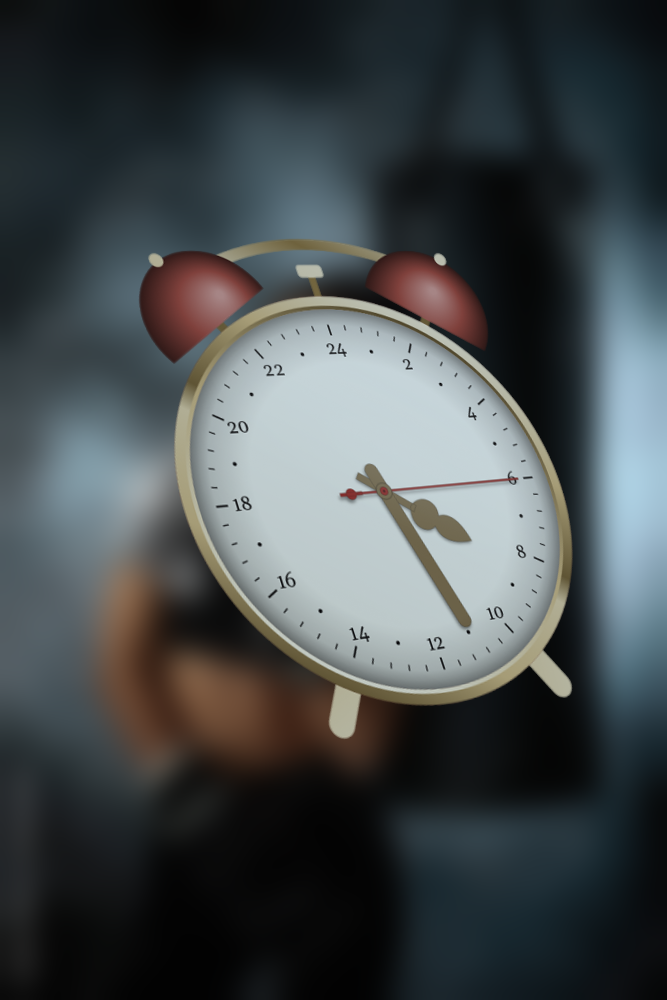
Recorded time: **8:27:15**
